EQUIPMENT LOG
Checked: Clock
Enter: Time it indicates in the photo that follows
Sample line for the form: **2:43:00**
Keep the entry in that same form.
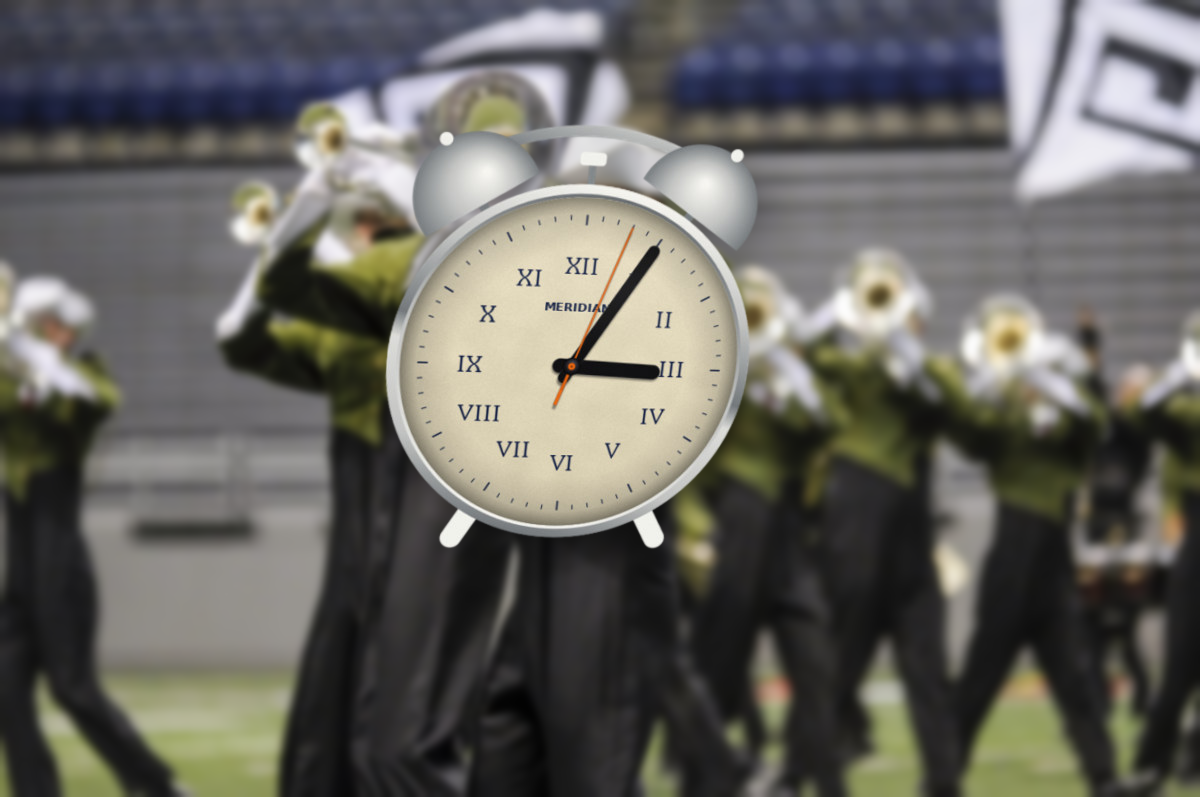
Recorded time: **3:05:03**
